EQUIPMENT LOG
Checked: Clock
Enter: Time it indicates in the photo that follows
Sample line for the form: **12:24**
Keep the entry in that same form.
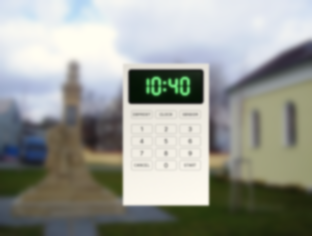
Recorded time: **10:40**
